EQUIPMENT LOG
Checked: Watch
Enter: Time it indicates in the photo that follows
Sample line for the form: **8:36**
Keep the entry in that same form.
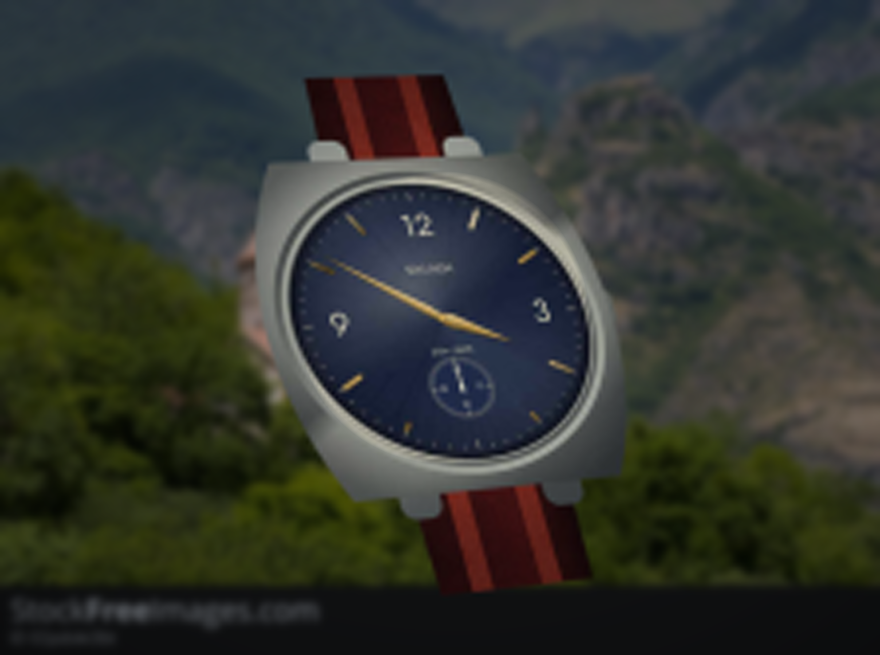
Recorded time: **3:51**
